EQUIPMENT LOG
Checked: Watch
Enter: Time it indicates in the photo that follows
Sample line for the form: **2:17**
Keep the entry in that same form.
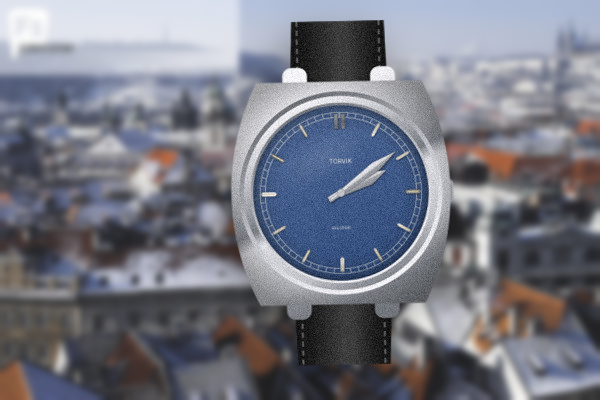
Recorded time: **2:09**
